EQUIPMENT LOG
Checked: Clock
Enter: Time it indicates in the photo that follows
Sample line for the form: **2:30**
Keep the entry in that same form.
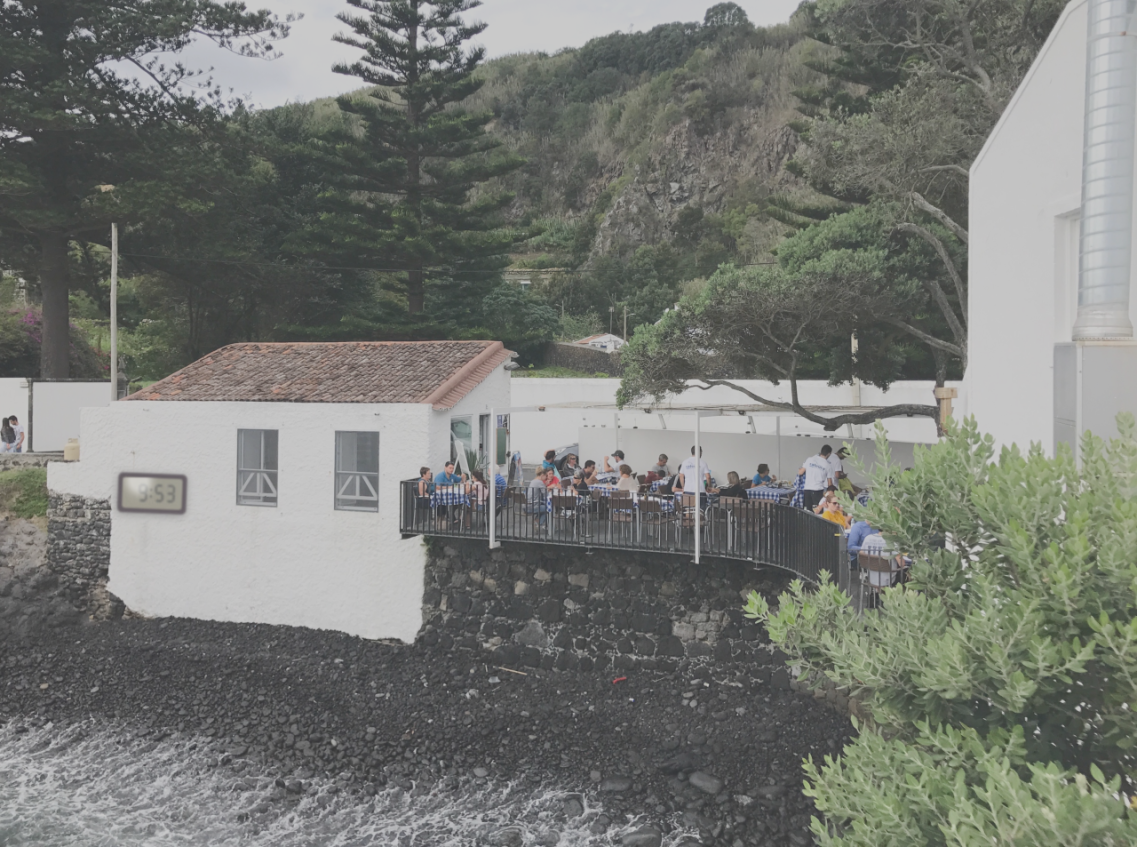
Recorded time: **9:53**
